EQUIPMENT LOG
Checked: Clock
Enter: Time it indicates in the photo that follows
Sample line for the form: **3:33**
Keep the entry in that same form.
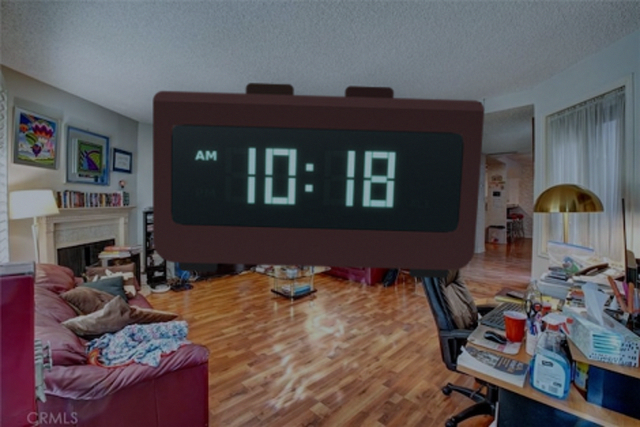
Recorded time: **10:18**
